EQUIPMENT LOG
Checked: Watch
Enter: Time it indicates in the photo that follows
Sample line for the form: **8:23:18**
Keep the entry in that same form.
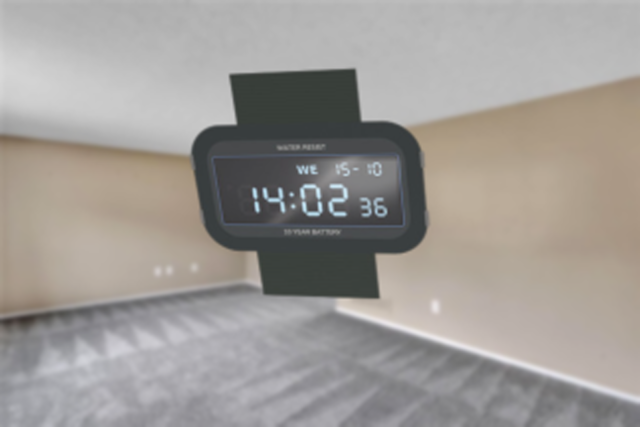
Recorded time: **14:02:36**
